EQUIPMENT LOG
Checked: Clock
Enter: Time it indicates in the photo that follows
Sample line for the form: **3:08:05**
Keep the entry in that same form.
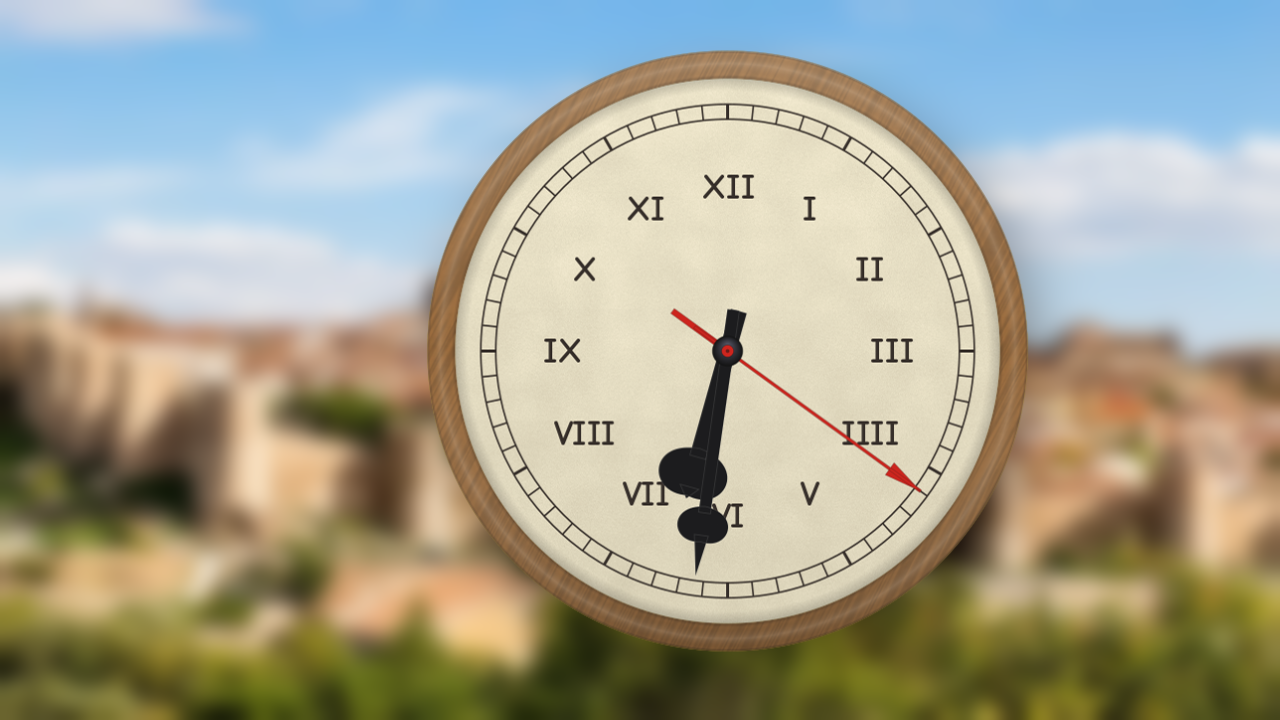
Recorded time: **6:31:21**
